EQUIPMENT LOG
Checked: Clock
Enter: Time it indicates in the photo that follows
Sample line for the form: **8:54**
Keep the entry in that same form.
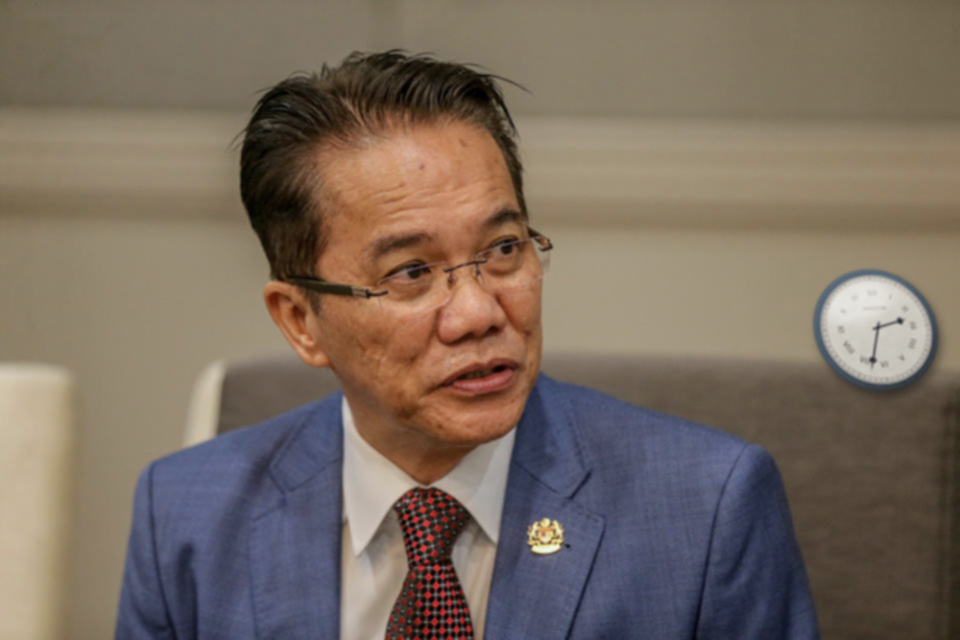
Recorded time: **2:33**
